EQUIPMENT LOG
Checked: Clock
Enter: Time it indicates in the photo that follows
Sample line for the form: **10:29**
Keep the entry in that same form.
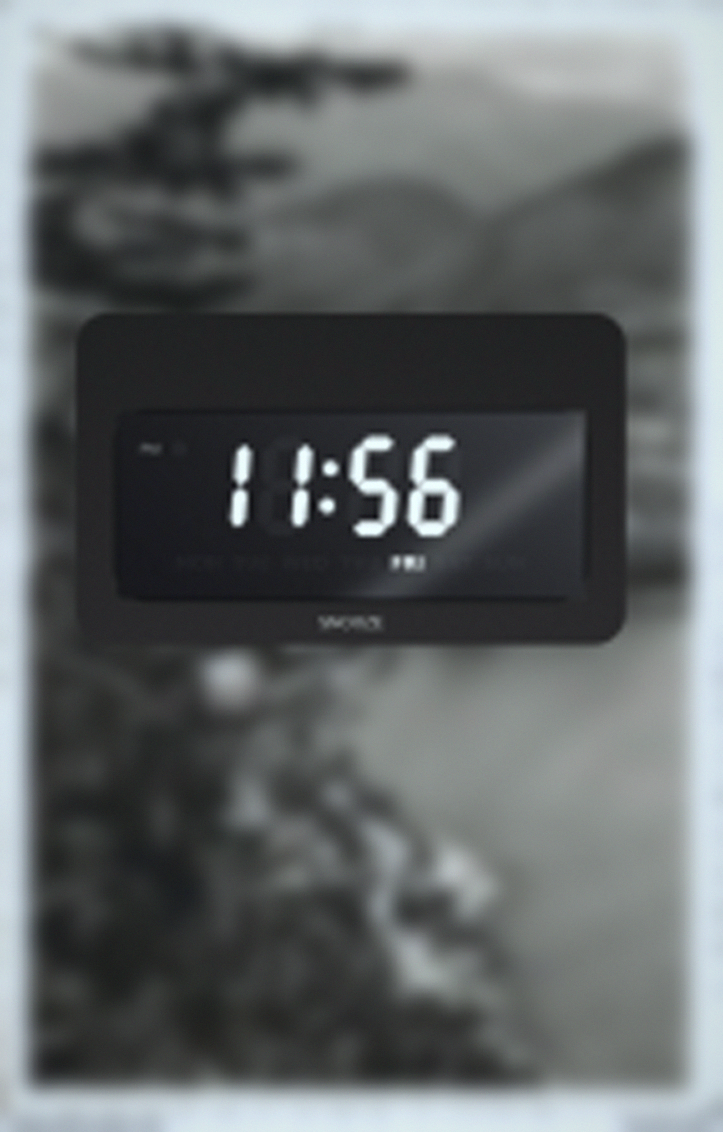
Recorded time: **11:56**
